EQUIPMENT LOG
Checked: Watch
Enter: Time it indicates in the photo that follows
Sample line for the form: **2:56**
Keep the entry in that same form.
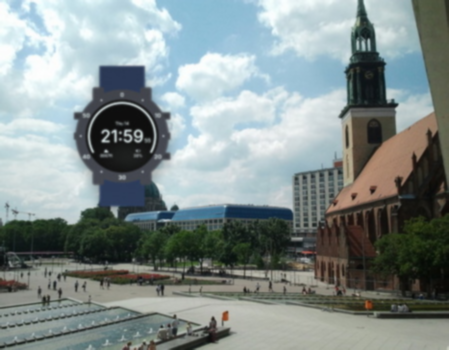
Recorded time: **21:59**
